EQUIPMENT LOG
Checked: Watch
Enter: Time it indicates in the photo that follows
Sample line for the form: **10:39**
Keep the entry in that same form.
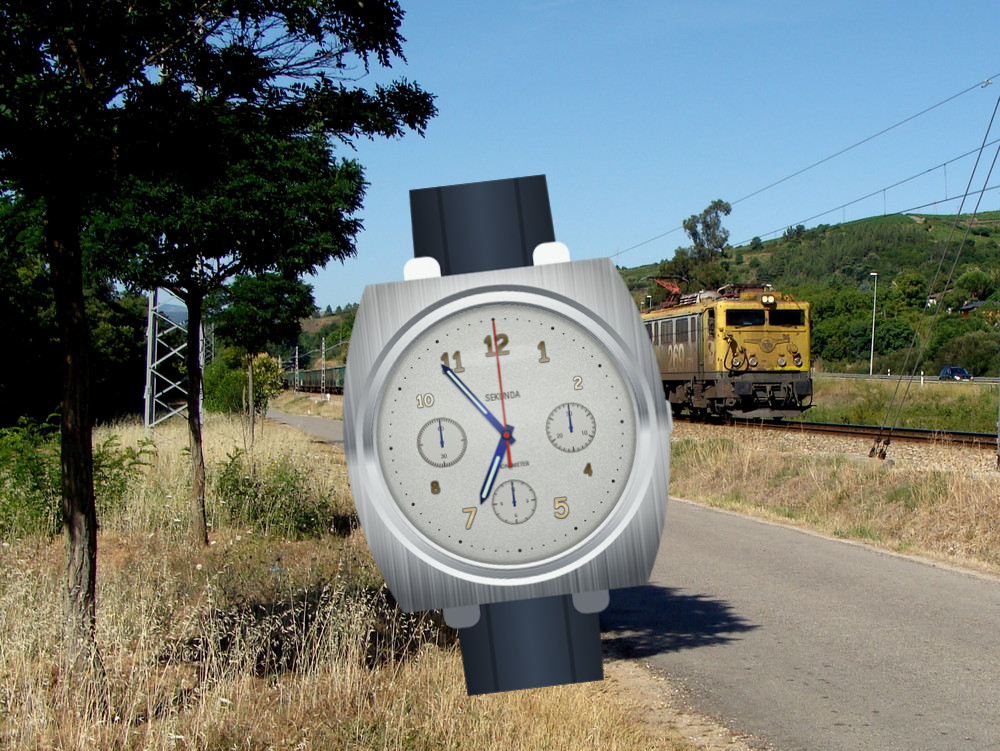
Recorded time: **6:54**
